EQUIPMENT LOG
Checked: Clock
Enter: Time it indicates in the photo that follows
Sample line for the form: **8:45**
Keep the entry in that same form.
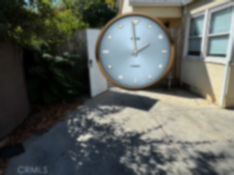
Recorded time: **1:59**
